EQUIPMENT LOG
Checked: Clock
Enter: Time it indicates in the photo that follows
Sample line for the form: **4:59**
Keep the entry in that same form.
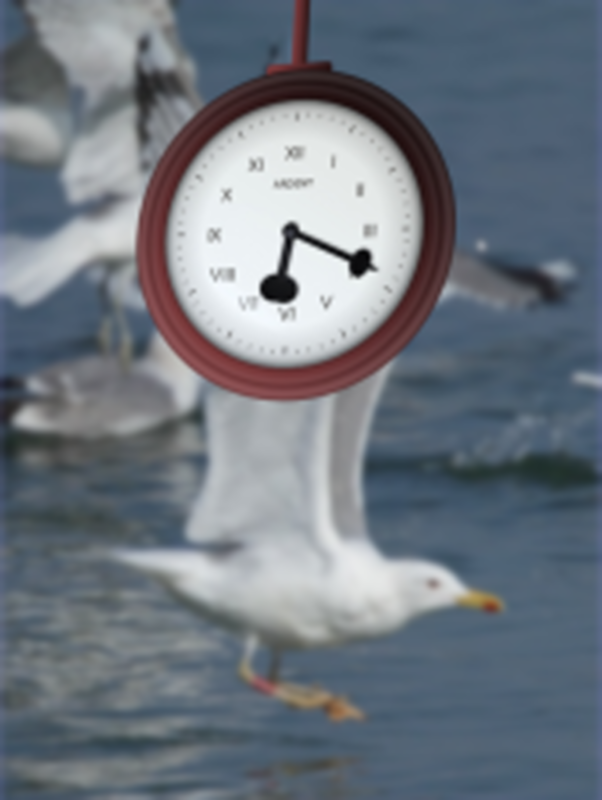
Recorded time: **6:19**
